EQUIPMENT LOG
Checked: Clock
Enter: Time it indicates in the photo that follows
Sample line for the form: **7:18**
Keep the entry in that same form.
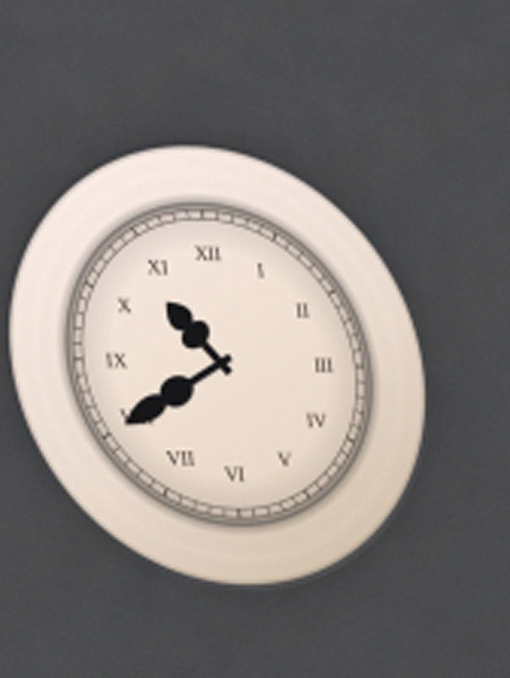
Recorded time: **10:40**
